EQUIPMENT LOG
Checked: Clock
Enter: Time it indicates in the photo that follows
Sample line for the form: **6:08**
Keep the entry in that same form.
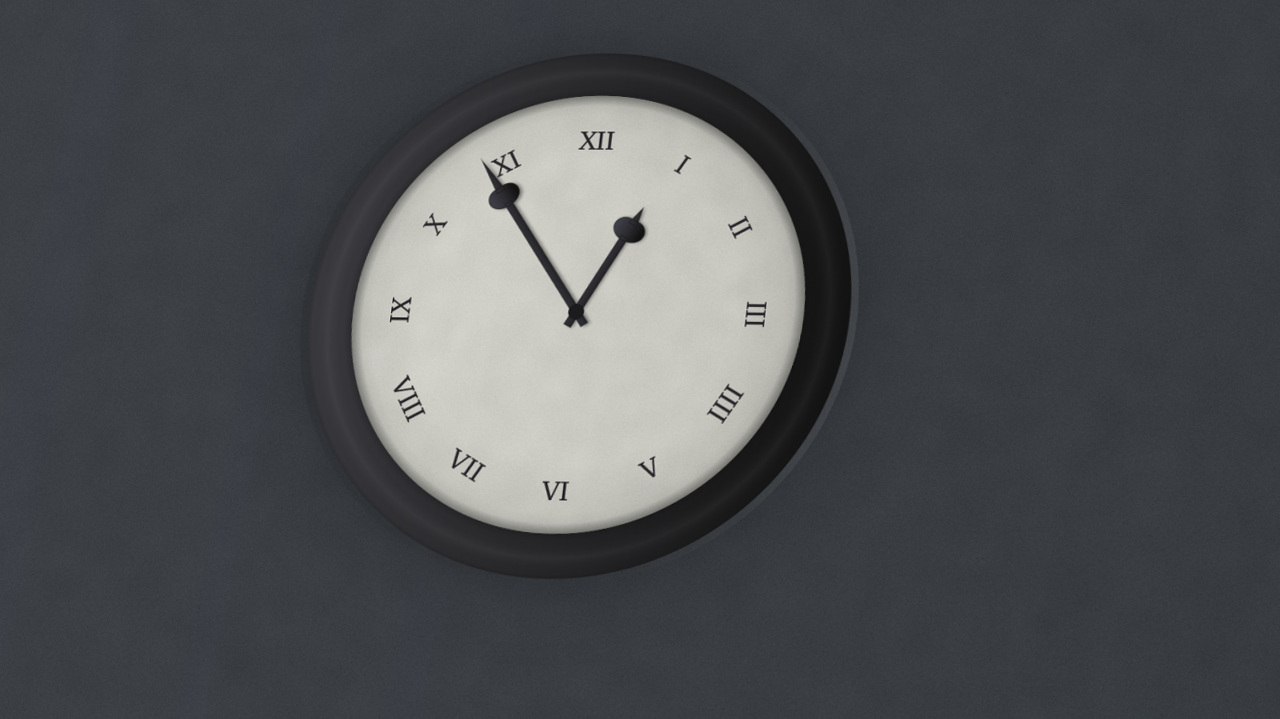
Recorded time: **12:54**
